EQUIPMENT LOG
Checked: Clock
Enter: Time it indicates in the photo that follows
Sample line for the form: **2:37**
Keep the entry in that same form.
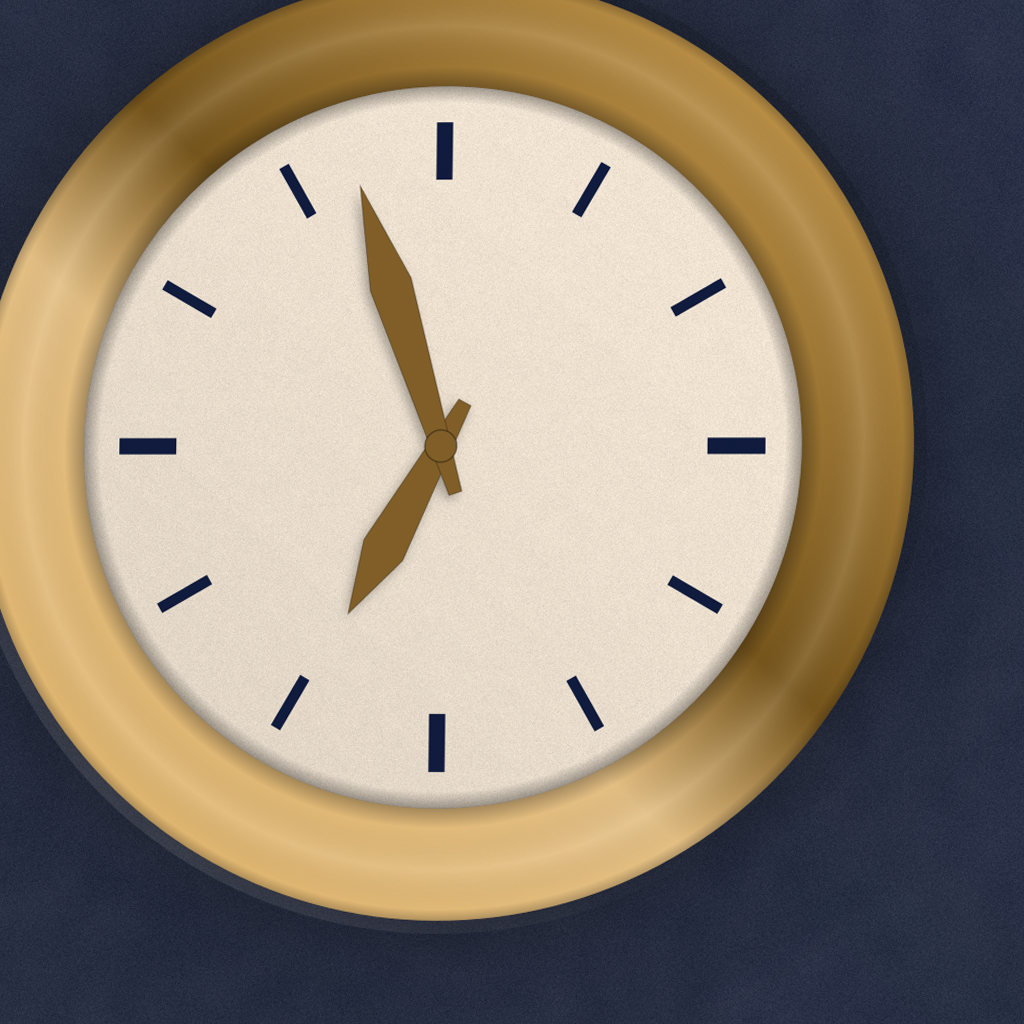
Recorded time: **6:57**
